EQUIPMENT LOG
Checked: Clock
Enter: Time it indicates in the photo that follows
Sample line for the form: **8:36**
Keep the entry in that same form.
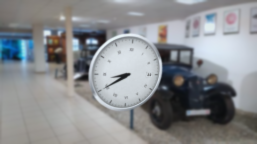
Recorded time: **8:40**
